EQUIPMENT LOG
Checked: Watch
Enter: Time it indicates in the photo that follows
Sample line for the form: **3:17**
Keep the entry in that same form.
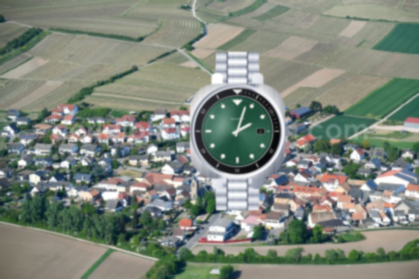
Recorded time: **2:03**
